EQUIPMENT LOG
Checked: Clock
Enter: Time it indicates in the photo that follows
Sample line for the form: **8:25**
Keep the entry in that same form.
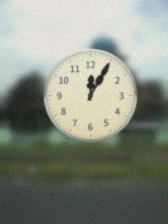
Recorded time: **12:05**
